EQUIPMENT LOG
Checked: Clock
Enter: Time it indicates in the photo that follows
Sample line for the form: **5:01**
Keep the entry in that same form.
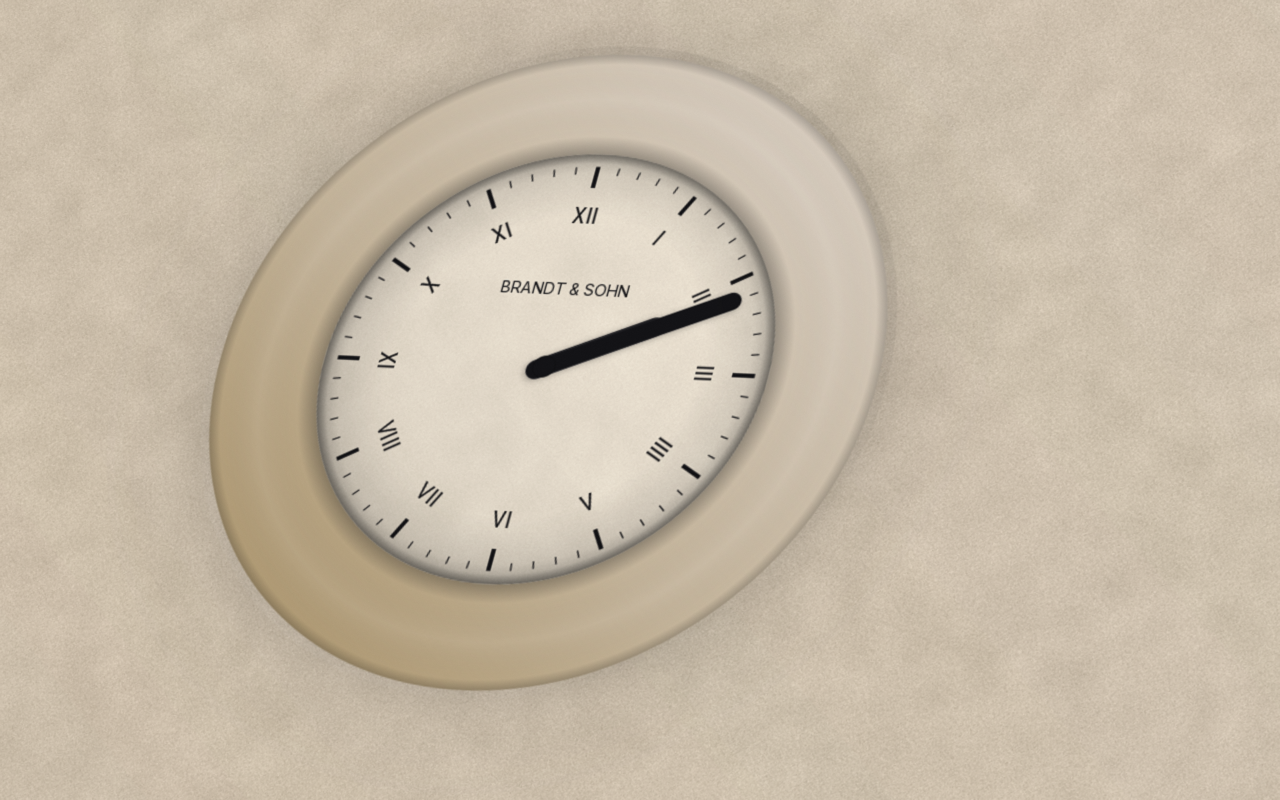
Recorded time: **2:11**
